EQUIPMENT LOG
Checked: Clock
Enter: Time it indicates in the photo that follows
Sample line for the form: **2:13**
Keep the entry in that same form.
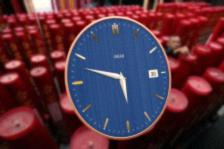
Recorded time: **5:48**
